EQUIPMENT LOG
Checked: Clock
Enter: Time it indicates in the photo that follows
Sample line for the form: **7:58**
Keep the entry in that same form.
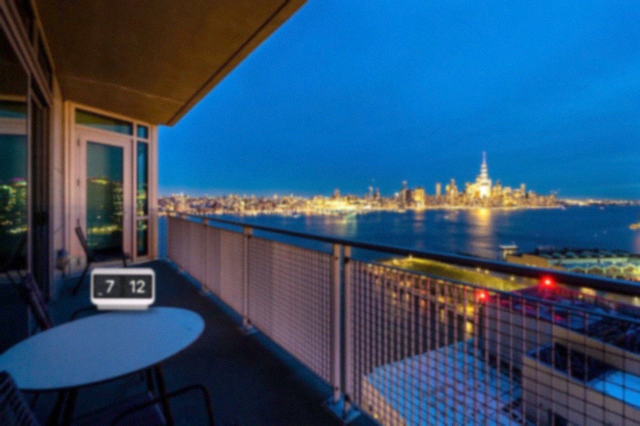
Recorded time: **7:12**
